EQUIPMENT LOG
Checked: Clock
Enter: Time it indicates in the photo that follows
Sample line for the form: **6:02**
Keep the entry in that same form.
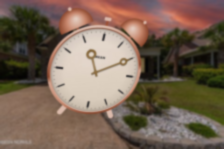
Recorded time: **11:10**
